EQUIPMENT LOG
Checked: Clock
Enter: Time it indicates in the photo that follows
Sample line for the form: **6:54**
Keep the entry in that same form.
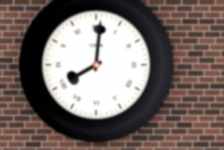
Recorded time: **8:01**
